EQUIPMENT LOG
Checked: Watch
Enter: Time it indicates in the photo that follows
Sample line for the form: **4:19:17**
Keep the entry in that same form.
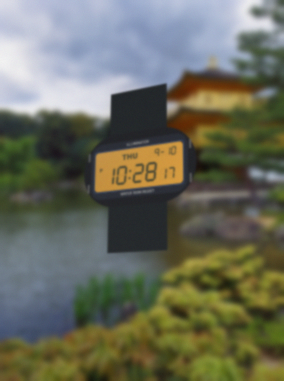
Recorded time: **10:28:17**
